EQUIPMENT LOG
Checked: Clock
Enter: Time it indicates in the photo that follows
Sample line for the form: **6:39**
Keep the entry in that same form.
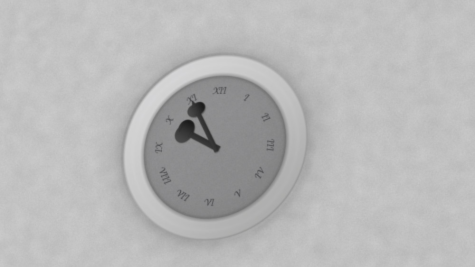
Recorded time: **9:55**
